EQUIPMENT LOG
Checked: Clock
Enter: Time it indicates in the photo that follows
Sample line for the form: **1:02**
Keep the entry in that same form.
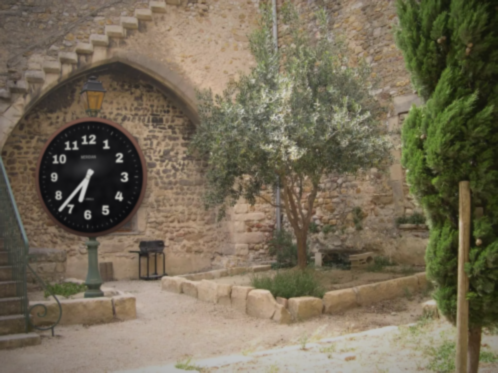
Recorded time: **6:37**
